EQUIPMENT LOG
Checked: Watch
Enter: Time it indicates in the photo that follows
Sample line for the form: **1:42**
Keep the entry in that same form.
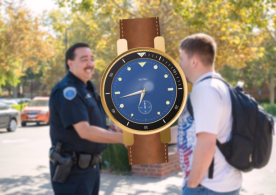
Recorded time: **6:43**
